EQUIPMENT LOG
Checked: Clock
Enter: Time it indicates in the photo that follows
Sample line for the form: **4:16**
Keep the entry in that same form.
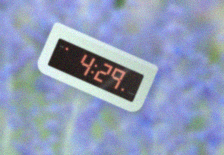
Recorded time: **4:29**
